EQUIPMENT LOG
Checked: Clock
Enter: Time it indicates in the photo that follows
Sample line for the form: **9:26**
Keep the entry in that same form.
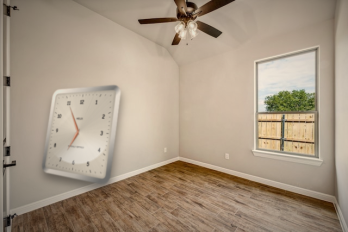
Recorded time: **6:55**
